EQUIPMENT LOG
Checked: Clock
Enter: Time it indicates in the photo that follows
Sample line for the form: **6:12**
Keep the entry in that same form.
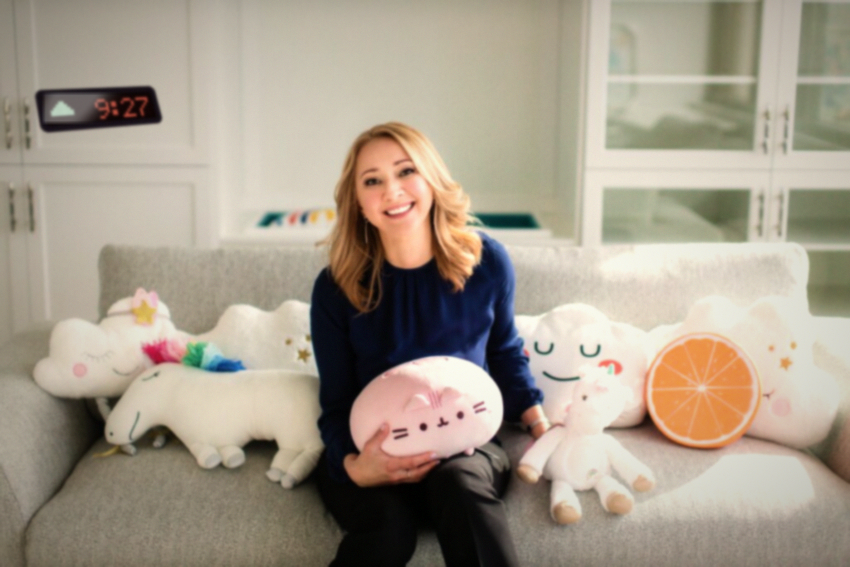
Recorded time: **9:27**
